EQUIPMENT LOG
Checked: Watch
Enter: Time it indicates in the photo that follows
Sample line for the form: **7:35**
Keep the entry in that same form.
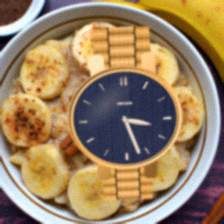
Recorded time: **3:27**
